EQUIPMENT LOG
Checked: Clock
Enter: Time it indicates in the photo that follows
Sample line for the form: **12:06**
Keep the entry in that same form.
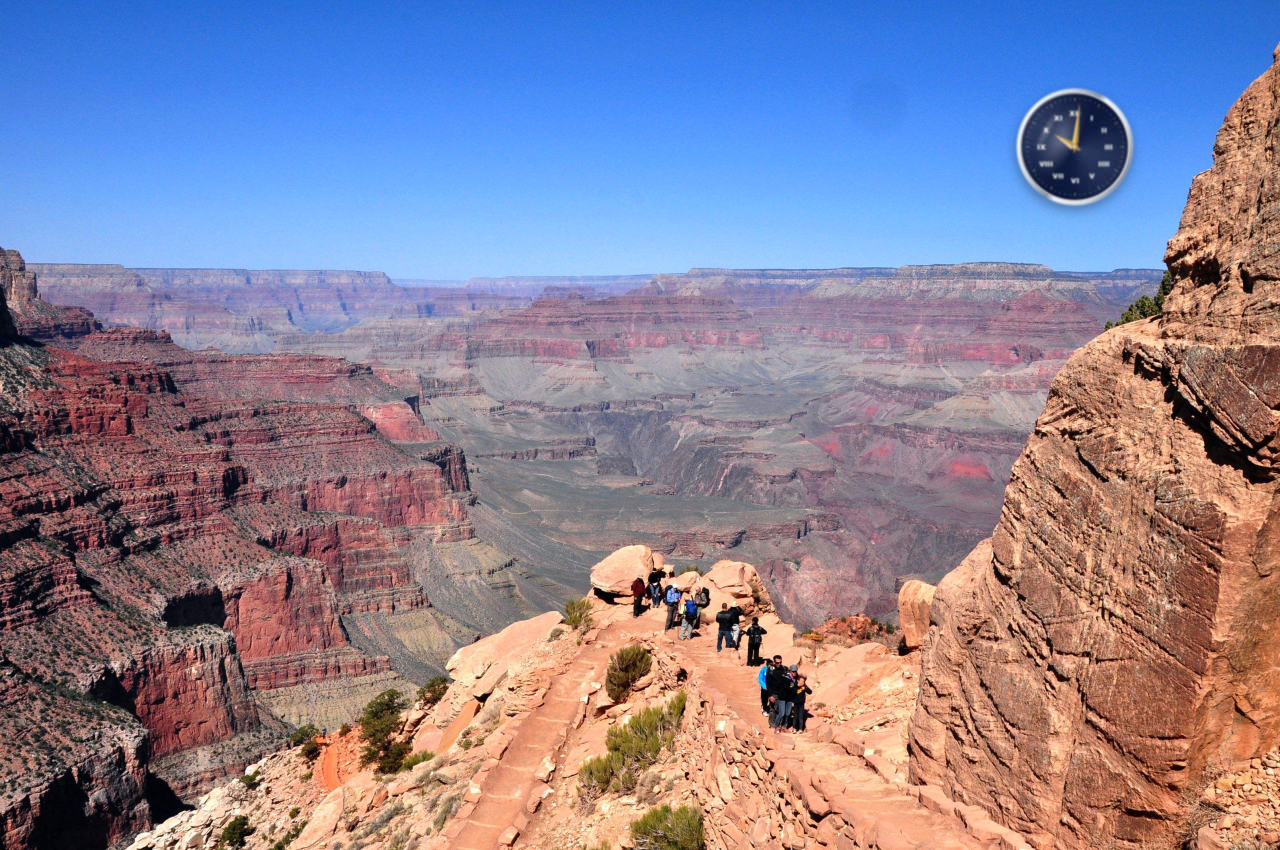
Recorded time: **10:01**
